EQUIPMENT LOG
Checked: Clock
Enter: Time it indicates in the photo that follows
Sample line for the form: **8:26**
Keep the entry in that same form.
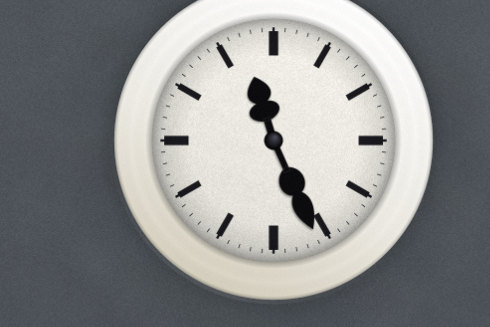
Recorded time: **11:26**
